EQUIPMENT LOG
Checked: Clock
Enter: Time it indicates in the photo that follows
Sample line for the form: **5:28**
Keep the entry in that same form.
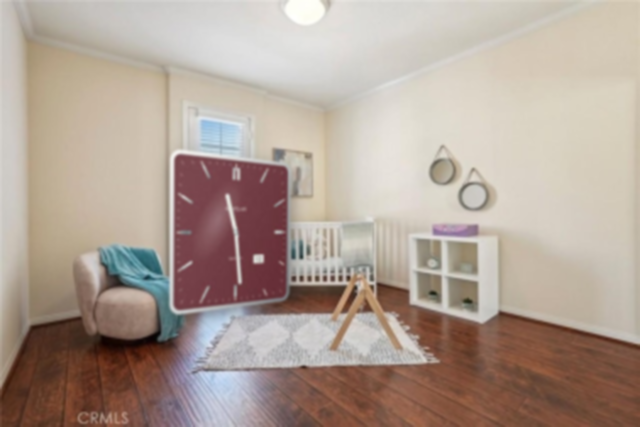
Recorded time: **11:29**
